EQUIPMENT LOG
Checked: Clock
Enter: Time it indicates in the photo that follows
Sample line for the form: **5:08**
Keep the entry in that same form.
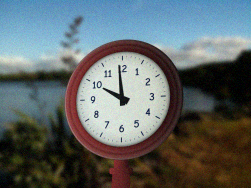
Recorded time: **9:59**
